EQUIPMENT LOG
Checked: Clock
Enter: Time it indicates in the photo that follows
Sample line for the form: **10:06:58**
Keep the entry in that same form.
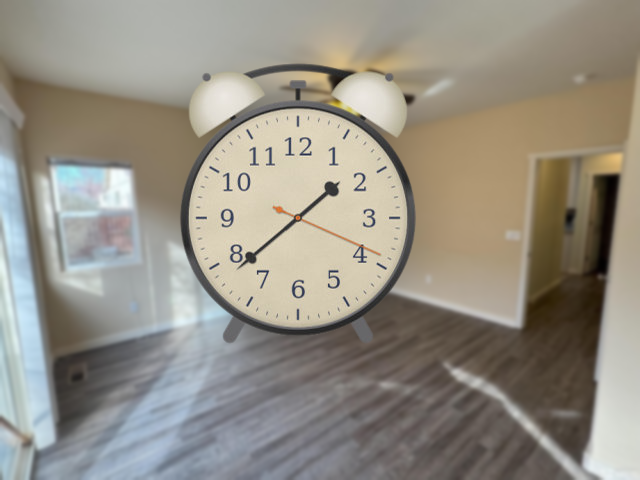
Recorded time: **1:38:19**
